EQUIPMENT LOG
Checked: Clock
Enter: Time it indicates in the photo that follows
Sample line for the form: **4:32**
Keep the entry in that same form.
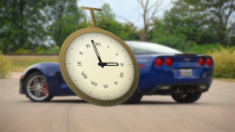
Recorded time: **2:58**
